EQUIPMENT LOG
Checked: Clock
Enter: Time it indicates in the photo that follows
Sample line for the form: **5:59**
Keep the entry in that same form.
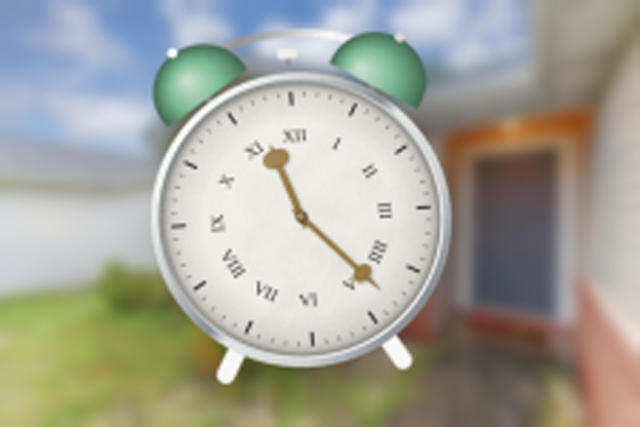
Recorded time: **11:23**
